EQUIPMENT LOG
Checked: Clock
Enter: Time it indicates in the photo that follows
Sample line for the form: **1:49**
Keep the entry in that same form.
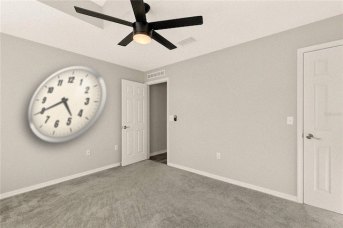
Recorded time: **4:40**
